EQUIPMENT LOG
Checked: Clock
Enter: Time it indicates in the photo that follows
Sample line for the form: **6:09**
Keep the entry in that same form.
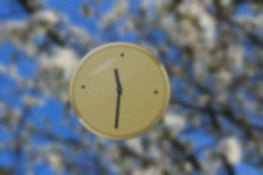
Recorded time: **11:30**
